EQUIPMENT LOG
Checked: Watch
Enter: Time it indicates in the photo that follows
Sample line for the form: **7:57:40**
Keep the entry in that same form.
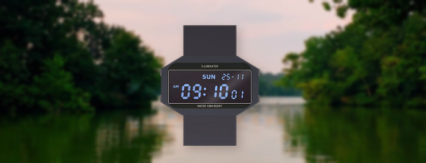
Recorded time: **9:10:01**
